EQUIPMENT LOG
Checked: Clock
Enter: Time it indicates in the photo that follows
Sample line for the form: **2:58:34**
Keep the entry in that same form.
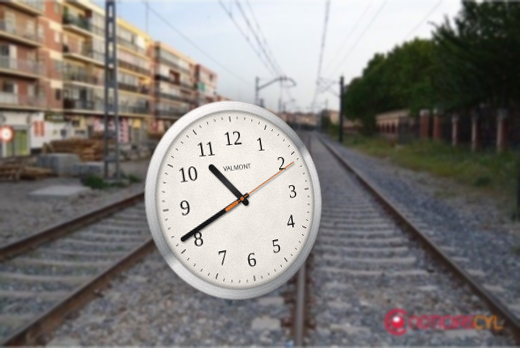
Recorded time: **10:41:11**
